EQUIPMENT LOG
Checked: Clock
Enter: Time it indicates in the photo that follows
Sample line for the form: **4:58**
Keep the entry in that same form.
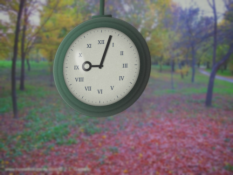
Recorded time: **9:03**
